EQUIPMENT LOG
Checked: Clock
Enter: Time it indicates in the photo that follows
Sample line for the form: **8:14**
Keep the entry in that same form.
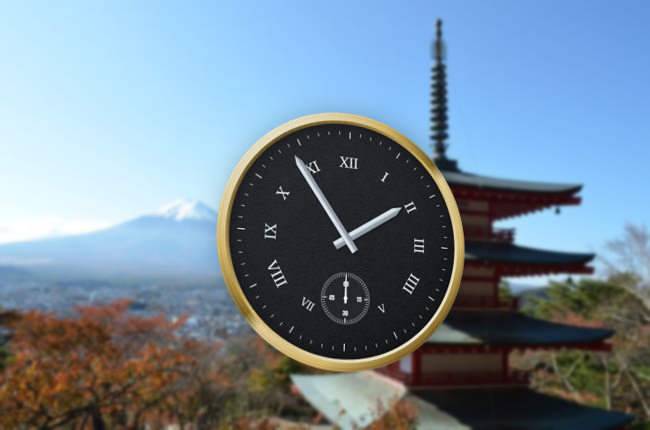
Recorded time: **1:54**
